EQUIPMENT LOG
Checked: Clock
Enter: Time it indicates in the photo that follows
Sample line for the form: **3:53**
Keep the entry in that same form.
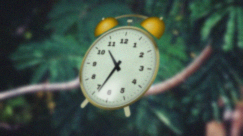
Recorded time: **10:34**
